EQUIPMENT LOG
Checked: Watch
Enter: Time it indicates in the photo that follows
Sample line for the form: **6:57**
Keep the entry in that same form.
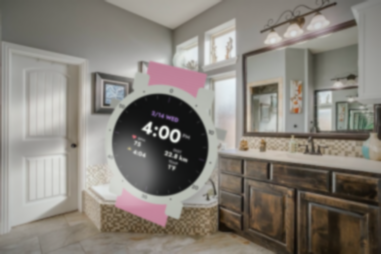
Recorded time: **4:00**
